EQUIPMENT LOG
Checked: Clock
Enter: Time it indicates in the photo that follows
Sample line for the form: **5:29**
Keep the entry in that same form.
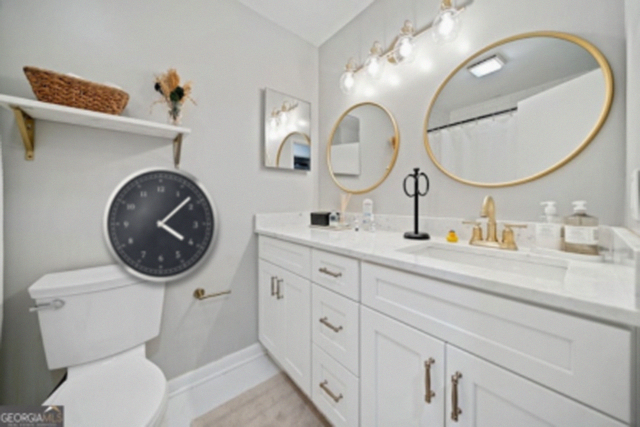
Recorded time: **4:08**
